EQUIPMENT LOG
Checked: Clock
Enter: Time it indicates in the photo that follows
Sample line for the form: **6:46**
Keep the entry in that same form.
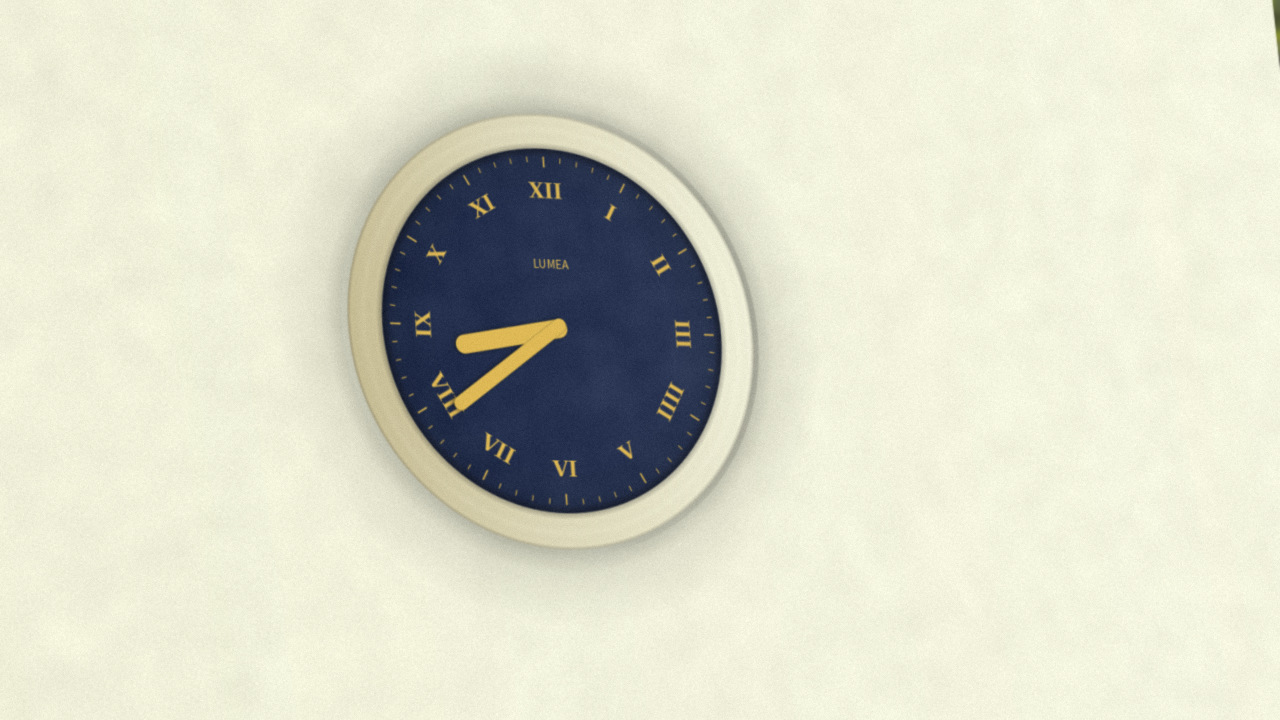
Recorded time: **8:39**
